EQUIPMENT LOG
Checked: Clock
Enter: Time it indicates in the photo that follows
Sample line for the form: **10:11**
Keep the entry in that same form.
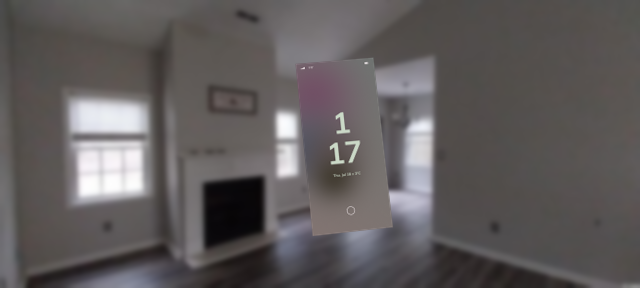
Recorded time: **1:17**
